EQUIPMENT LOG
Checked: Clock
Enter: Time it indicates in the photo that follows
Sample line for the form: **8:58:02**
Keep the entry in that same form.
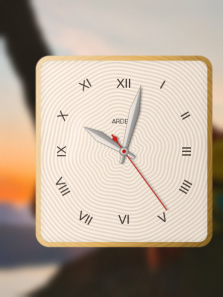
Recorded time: **10:02:24**
